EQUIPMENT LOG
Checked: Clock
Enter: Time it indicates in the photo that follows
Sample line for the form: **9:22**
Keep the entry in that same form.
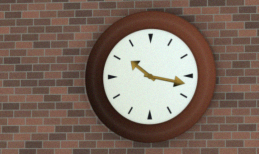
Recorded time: **10:17**
